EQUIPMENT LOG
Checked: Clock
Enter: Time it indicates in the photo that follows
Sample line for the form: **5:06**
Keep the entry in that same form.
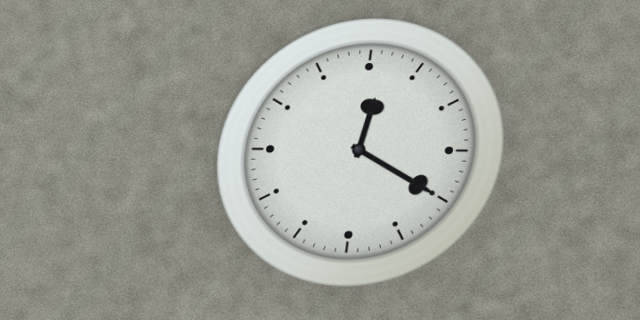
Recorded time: **12:20**
